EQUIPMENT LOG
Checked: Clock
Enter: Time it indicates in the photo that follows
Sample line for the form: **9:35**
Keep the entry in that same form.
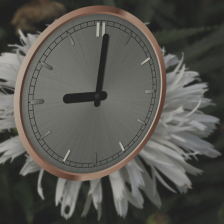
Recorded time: **9:01**
